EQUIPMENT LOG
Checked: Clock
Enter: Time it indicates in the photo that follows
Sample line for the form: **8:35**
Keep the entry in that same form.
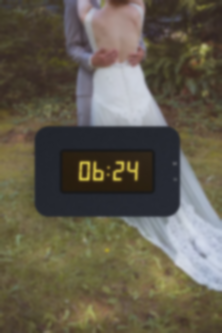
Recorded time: **6:24**
